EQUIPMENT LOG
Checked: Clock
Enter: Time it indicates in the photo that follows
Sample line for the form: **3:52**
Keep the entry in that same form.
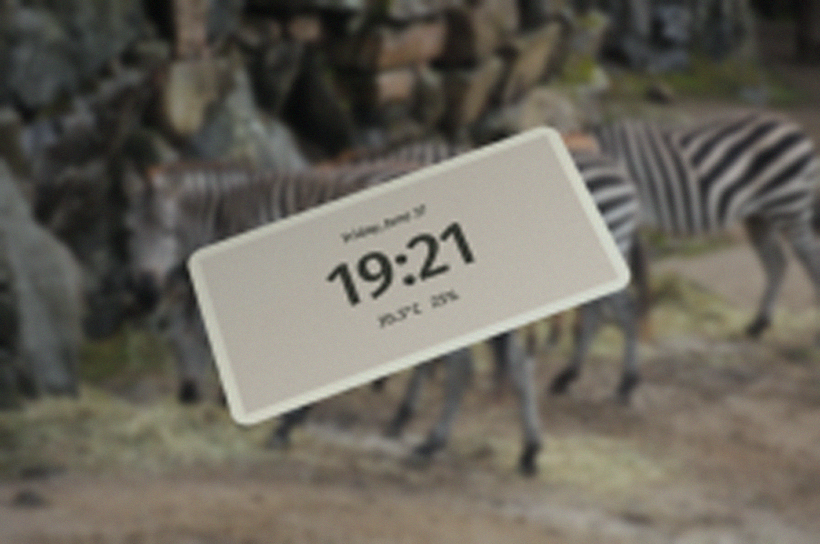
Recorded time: **19:21**
